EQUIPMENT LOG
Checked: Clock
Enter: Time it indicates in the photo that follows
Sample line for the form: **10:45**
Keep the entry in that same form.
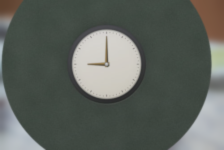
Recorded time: **9:00**
